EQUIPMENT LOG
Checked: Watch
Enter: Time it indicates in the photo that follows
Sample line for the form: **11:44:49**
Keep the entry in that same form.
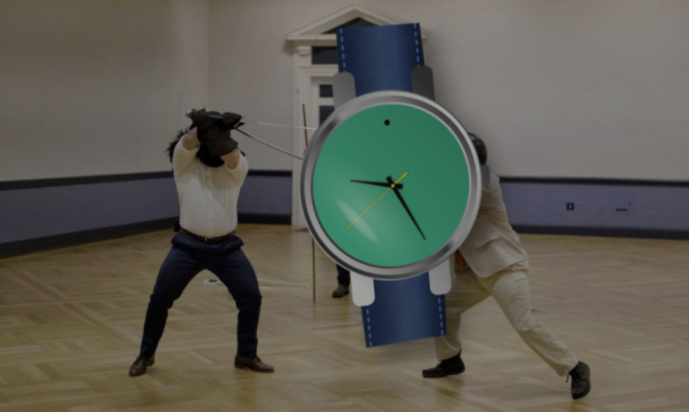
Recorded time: **9:25:39**
